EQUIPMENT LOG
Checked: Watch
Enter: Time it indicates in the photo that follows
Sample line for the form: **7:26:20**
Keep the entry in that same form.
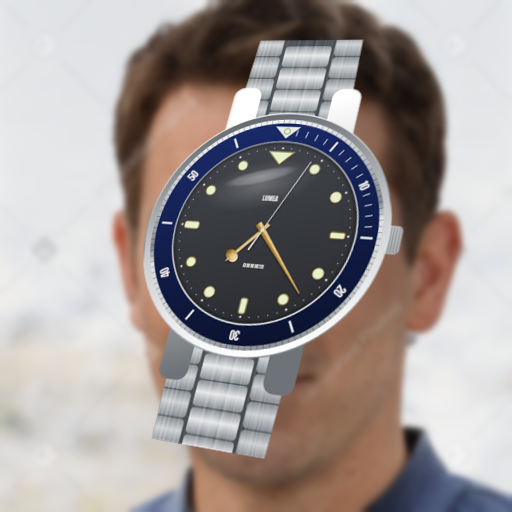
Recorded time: **7:23:04**
